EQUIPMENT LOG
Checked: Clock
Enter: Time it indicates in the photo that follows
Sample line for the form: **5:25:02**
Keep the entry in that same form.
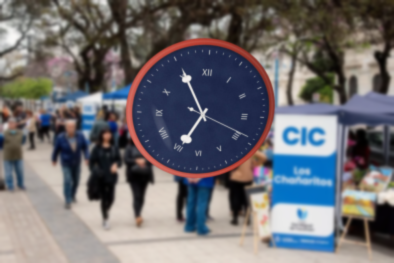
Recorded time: **6:55:19**
